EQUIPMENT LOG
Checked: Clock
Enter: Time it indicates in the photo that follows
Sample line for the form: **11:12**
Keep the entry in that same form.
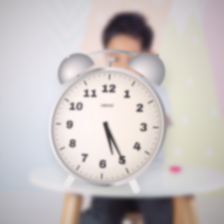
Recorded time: **5:25**
